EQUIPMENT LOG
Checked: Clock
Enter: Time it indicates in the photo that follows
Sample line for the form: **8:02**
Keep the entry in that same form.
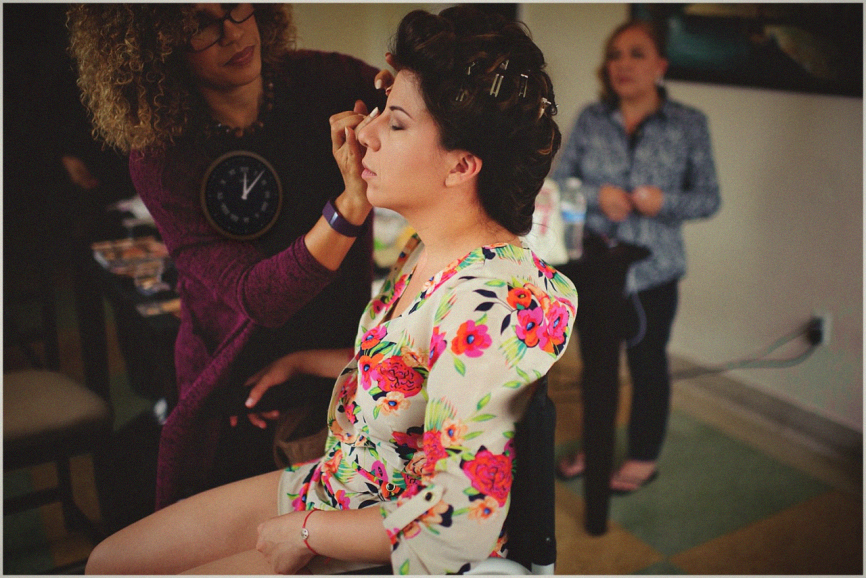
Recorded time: **12:07**
